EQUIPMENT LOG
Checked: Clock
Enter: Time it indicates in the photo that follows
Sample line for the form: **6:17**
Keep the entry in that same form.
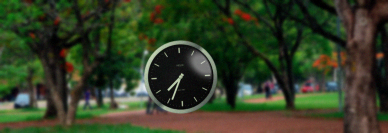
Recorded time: **7:34**
